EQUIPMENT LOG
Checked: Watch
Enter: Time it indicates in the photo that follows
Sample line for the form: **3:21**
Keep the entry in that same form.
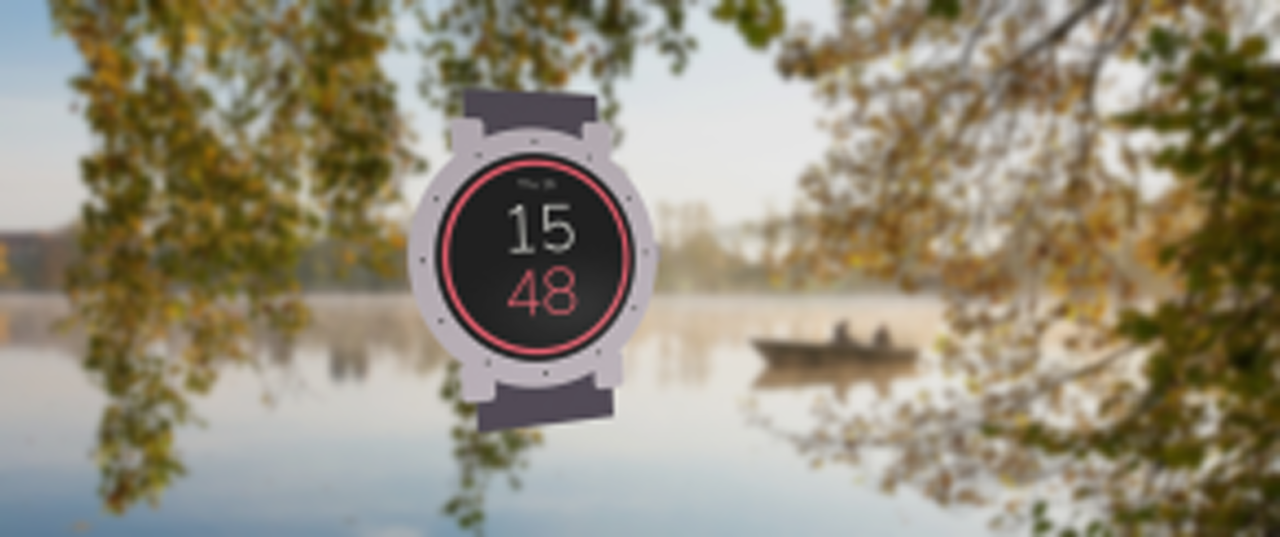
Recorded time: **15:48**
